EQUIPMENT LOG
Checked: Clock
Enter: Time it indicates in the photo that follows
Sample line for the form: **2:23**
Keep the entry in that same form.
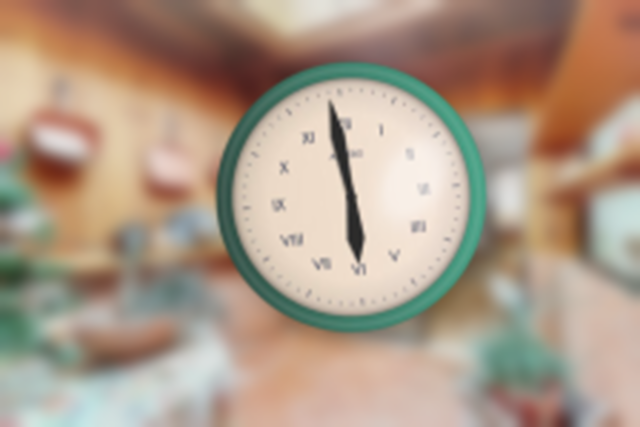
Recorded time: **5:59**
